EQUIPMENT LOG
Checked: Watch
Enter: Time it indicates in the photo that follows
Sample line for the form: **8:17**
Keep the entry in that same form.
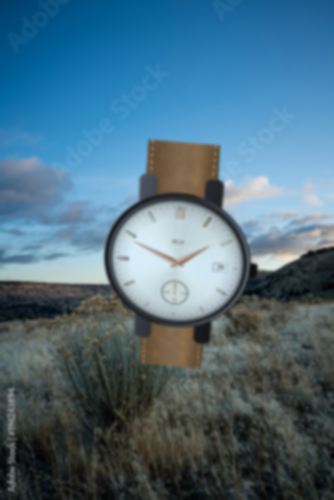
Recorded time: **1:49**
